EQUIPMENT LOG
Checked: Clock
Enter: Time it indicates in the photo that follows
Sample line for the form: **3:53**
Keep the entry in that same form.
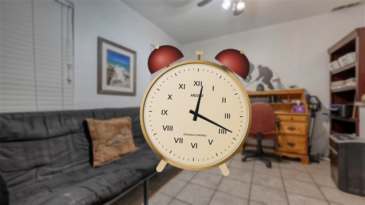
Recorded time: **12:19**
